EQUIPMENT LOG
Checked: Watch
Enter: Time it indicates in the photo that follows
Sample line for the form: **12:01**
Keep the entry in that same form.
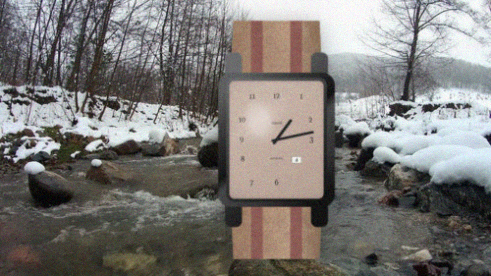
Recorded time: **1:13**
